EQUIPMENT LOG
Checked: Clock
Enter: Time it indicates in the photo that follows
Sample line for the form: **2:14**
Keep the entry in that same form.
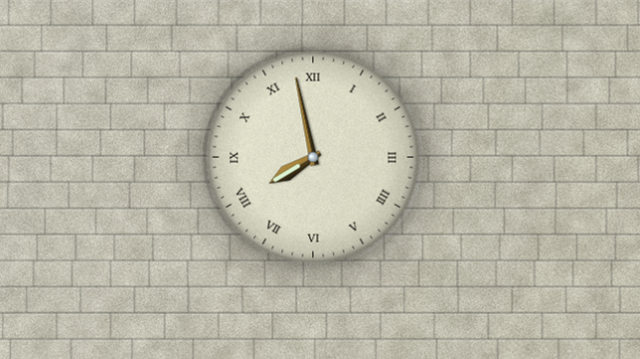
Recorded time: **7:58**
